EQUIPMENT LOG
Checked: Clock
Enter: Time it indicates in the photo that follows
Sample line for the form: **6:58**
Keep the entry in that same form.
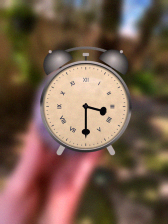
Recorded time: **3:30**
